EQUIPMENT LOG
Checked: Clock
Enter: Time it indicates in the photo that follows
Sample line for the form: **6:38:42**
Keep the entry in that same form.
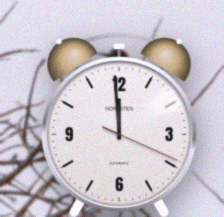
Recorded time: **11:59:19**
